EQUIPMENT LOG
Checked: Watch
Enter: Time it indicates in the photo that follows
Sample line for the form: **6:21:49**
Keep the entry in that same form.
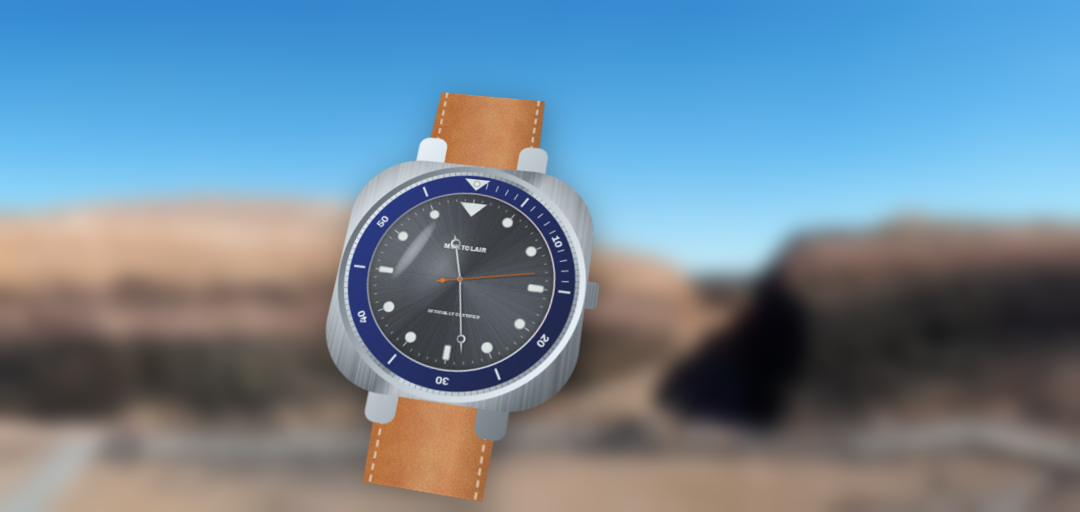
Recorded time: **11:28:13**
